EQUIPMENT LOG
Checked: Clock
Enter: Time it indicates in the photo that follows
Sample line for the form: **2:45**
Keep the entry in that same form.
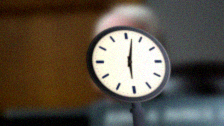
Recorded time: **6:02**
